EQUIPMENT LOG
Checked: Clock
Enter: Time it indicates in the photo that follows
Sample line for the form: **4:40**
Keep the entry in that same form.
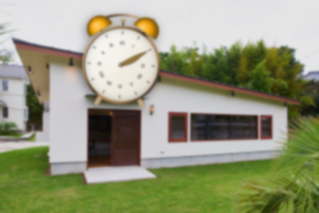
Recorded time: **2:10**
